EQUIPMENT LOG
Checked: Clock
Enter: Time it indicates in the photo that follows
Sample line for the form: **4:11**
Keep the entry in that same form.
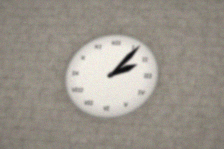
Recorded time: **2:06**
